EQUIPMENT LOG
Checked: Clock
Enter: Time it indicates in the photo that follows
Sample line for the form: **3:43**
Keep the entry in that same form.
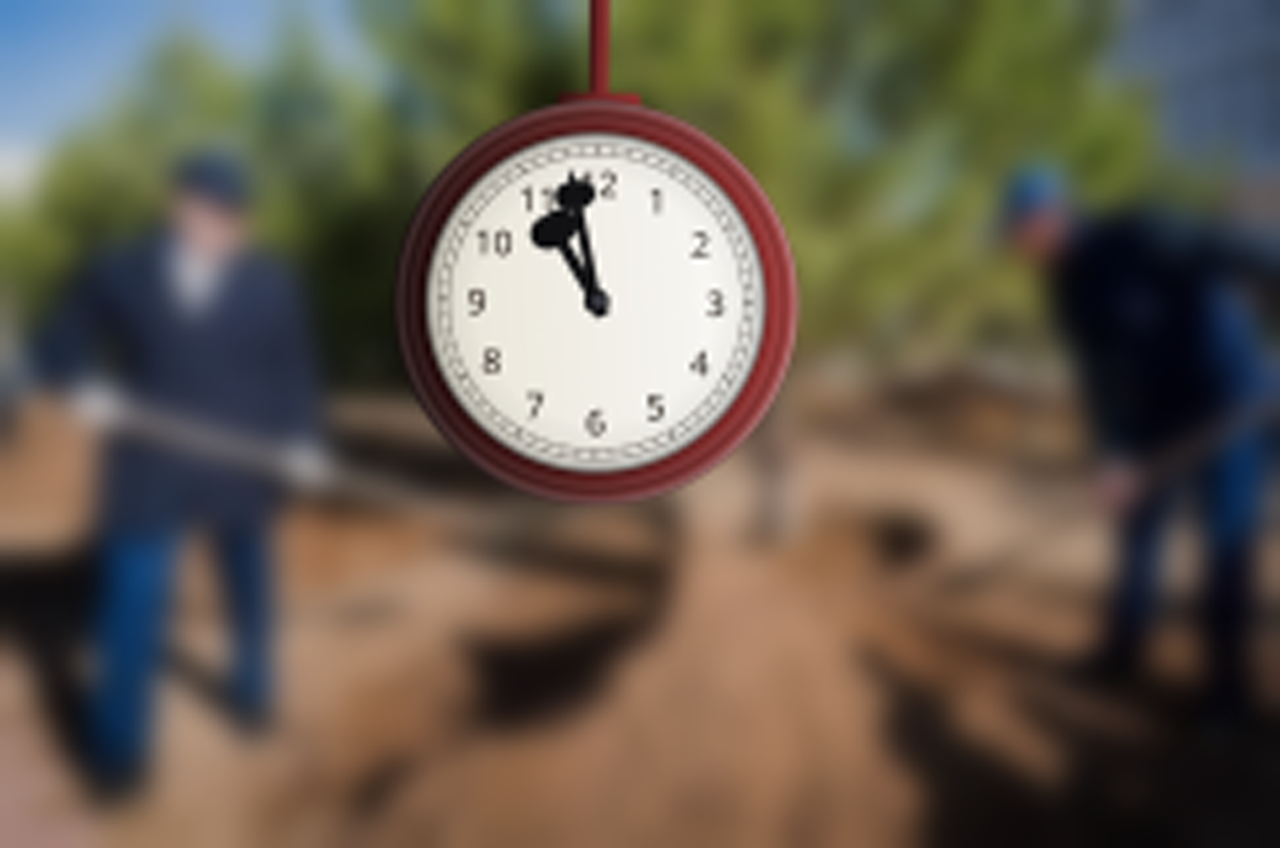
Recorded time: **10:58**
